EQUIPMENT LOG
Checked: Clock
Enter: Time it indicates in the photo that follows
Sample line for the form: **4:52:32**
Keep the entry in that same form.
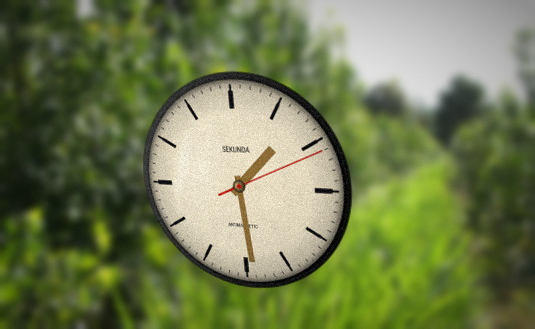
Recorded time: **1:29:11**
